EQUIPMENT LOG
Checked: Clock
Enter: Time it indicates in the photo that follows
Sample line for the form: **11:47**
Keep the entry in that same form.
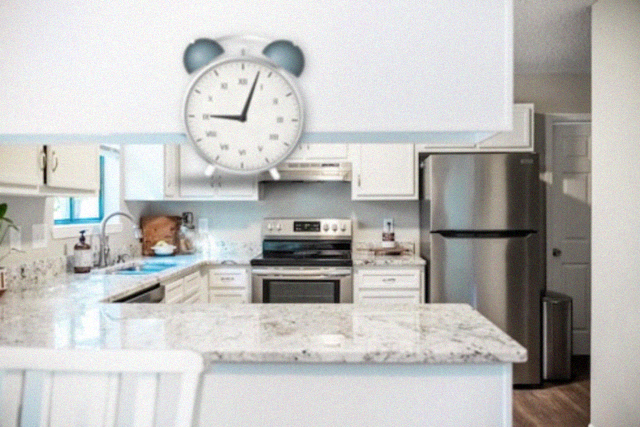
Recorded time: **9:03**
